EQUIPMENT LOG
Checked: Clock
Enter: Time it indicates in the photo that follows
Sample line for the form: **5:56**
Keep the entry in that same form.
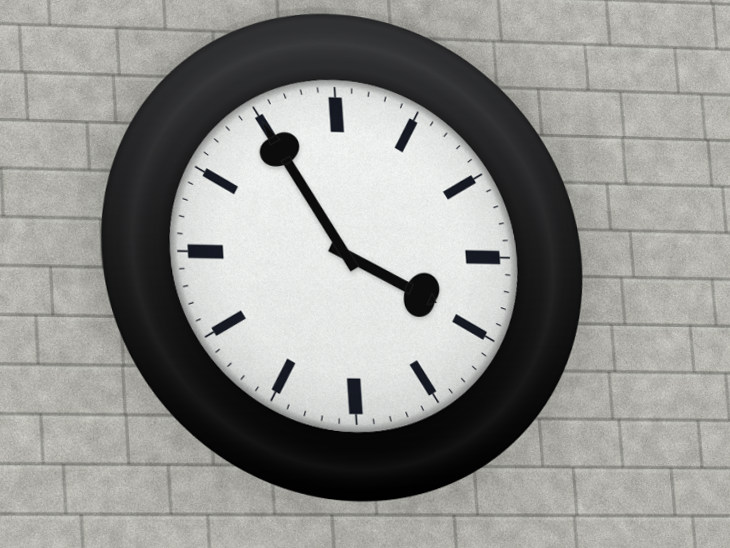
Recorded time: **3:55**
